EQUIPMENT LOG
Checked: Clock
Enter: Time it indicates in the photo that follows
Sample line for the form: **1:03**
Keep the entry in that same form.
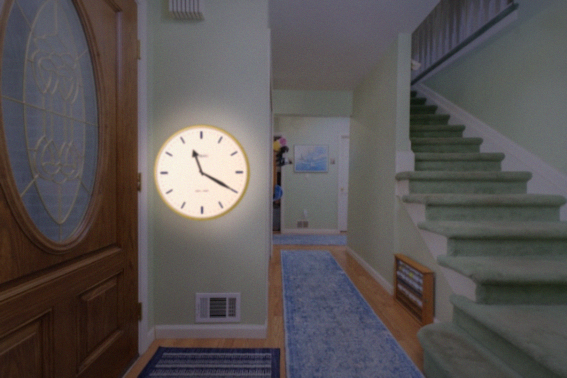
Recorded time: **11:20**
